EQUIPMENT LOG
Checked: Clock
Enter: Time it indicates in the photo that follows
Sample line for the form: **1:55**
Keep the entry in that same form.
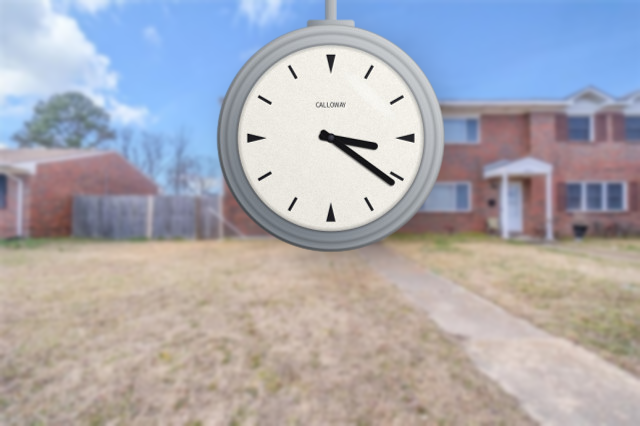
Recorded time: **3:21**
